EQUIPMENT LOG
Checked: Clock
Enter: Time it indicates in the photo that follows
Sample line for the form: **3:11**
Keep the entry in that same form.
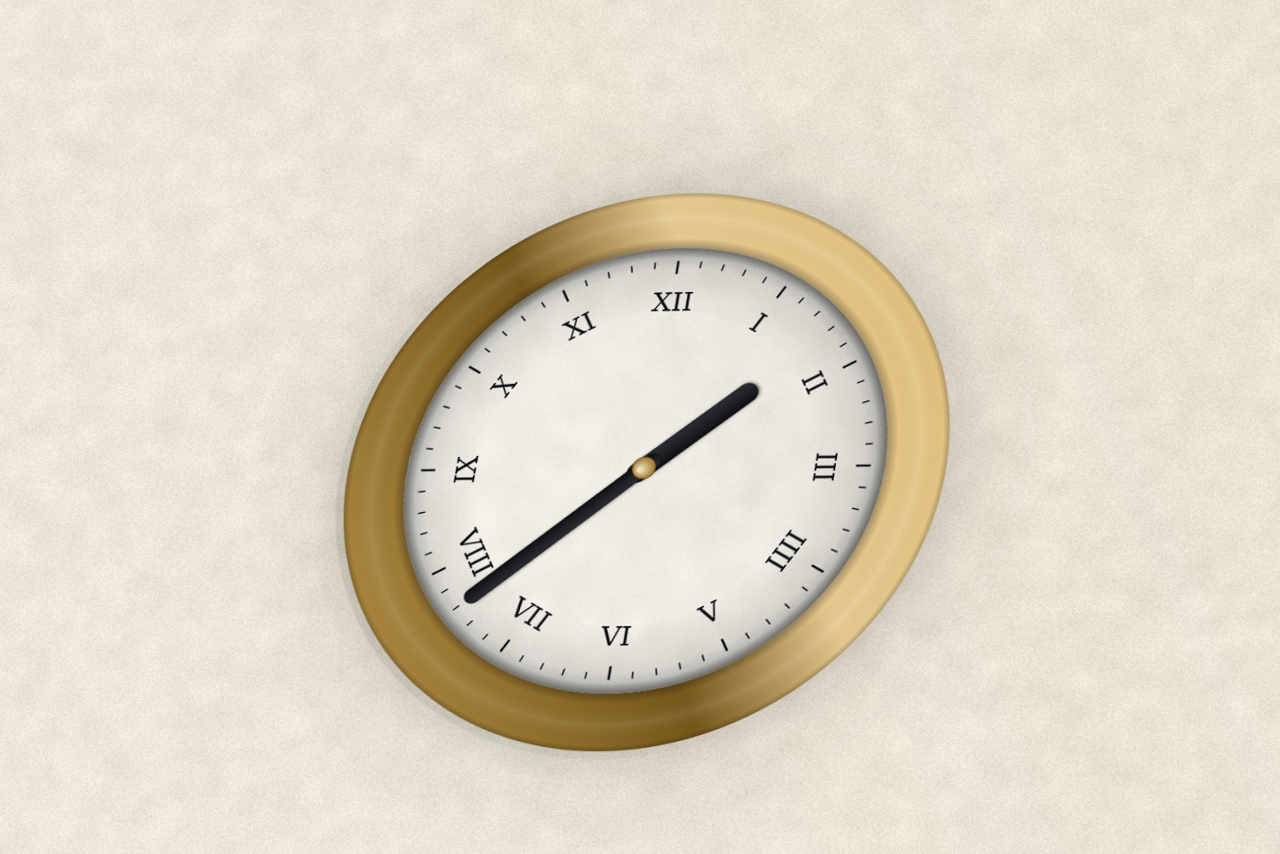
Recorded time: **1:38**
